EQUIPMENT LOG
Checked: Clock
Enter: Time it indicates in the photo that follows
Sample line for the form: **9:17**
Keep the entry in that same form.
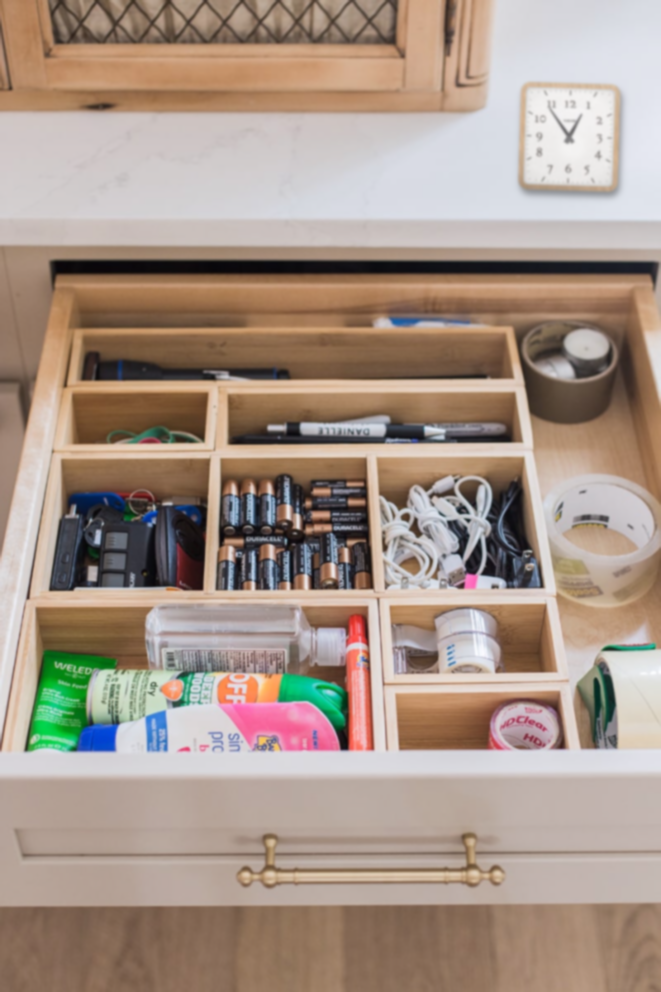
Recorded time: **12:54**
